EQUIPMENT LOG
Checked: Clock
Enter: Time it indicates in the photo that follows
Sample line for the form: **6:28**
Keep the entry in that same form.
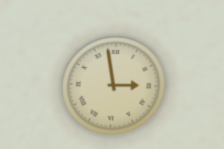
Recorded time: **2:58**
